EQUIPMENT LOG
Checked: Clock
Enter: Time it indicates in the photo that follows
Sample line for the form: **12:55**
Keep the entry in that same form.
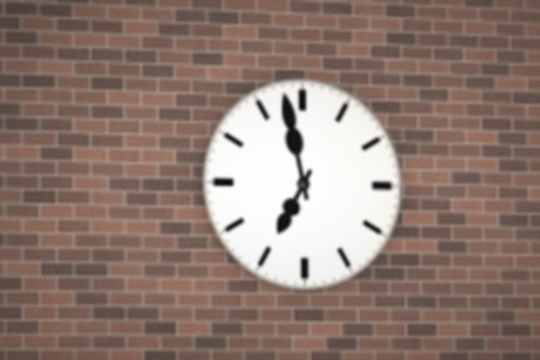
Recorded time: **6:58**
